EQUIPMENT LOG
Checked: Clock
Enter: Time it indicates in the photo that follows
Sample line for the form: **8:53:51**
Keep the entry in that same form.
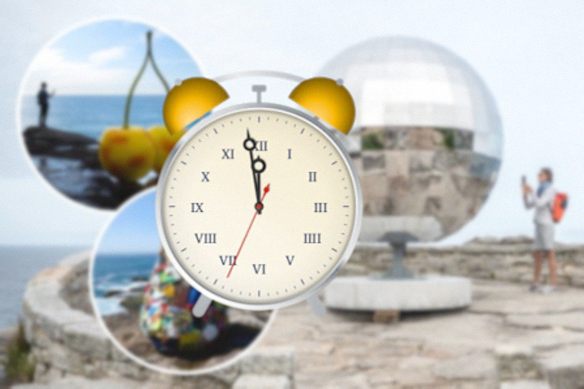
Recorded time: **11:58:34**
